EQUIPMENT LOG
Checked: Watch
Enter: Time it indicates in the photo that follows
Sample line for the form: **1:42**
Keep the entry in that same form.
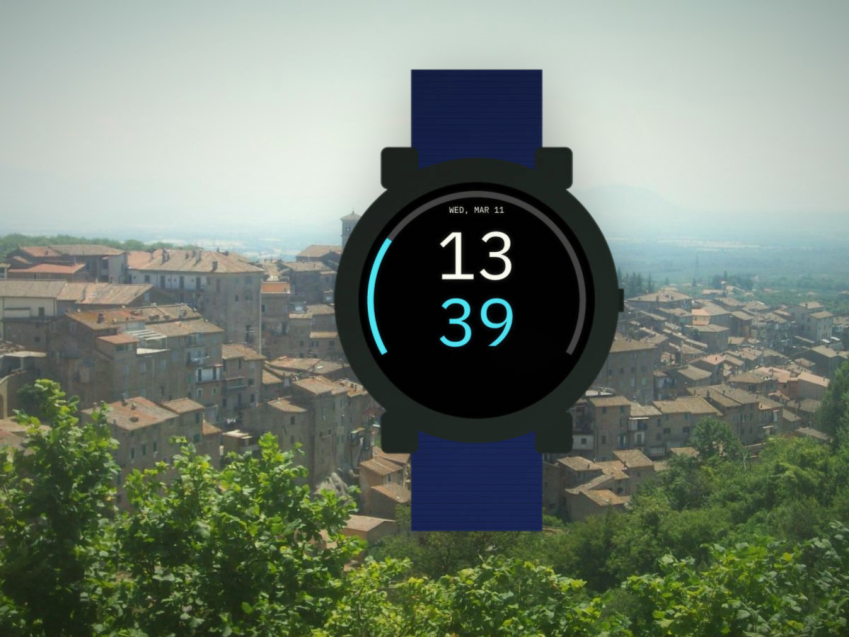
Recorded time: **13:39**
